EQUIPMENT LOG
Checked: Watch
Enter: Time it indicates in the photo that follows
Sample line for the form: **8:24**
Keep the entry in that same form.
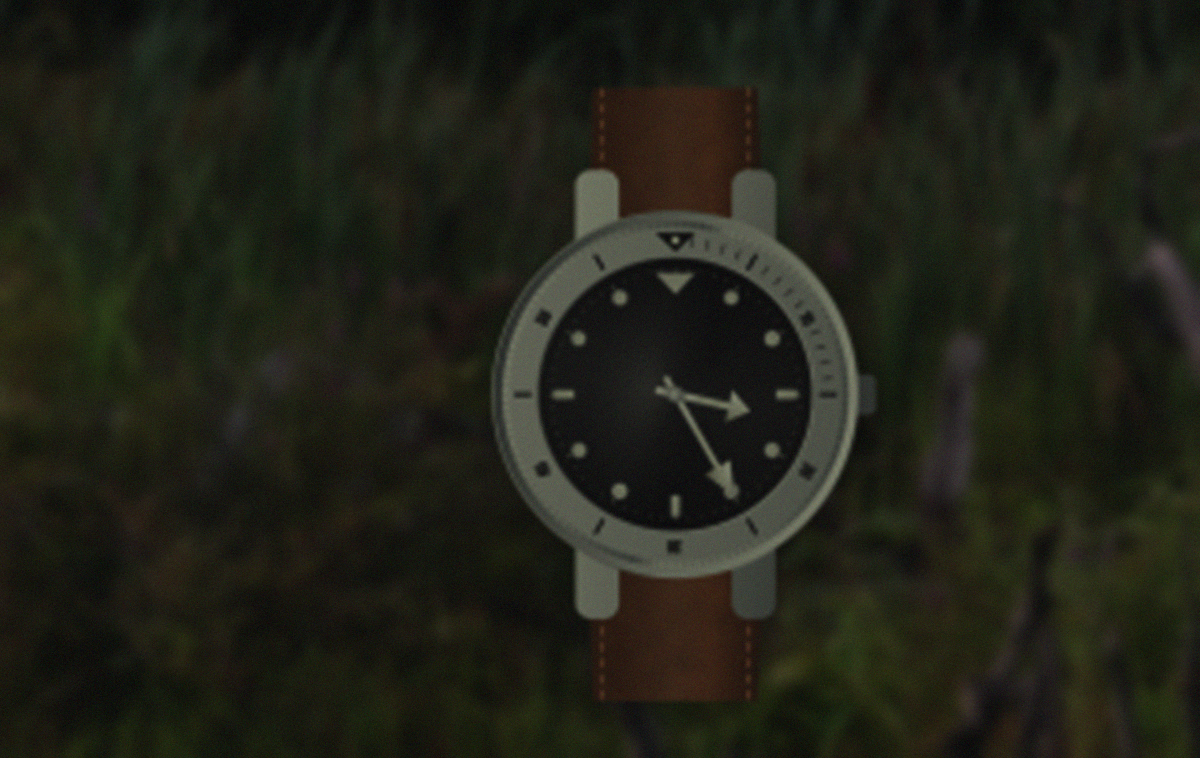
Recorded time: **3:25**
